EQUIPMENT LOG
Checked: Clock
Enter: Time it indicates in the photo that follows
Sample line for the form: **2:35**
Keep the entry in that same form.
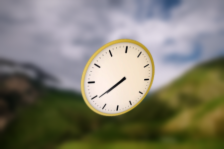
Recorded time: **7:39**
